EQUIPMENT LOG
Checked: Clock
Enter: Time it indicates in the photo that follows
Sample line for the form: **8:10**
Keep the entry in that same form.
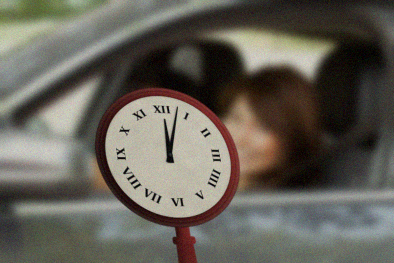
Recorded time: **12:03**
